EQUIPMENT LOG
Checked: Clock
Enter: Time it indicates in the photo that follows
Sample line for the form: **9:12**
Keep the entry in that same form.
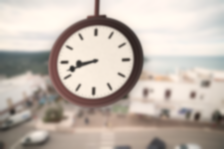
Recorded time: **8:42**
